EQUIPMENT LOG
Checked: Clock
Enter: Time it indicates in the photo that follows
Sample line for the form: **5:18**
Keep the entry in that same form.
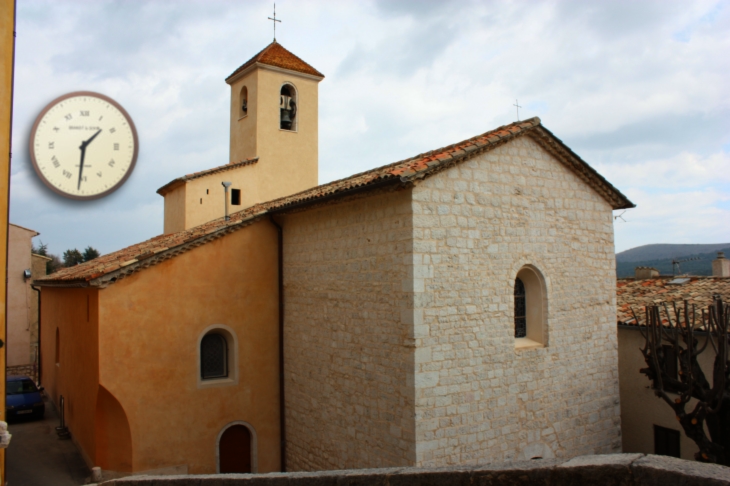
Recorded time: **1:31**
